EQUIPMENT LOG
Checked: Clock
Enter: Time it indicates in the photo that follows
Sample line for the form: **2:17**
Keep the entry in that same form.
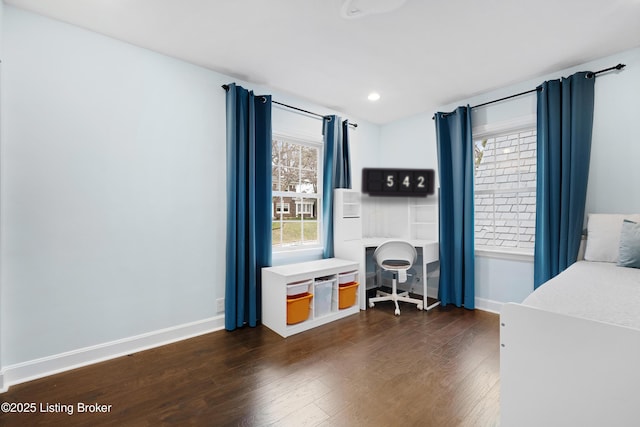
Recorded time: **5:42**
